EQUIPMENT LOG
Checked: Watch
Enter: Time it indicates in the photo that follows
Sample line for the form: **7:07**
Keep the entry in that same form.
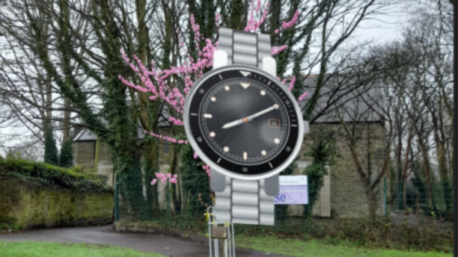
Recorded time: **8:10**
